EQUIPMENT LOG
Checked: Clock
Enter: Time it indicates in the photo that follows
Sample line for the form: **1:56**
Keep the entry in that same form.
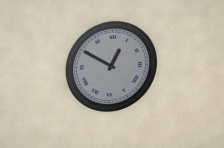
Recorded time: **12:50**
